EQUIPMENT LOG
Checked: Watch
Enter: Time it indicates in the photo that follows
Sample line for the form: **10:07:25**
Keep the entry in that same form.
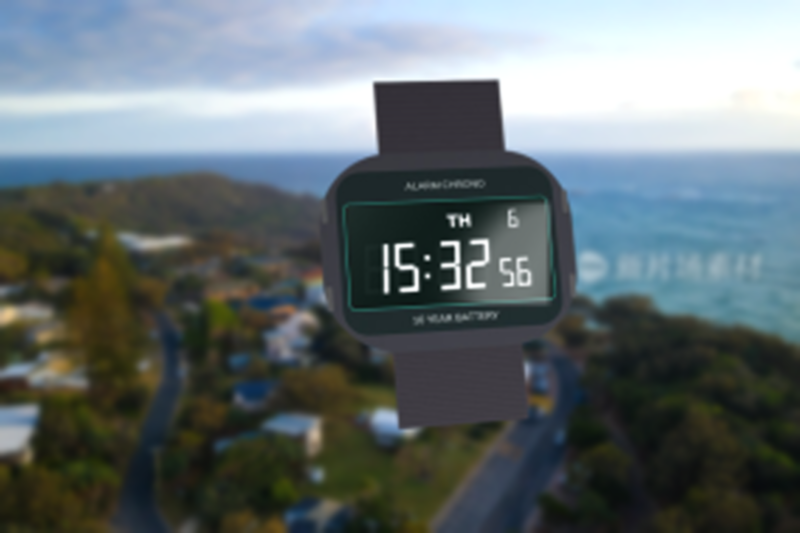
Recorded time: **15:32:56**
